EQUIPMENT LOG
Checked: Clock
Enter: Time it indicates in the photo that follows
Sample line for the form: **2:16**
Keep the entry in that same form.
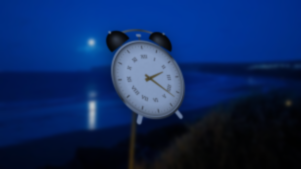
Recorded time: **2:22**
